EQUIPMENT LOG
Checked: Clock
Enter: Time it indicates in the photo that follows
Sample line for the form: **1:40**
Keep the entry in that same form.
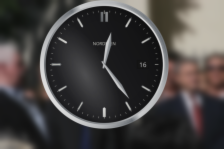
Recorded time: **12:24**
